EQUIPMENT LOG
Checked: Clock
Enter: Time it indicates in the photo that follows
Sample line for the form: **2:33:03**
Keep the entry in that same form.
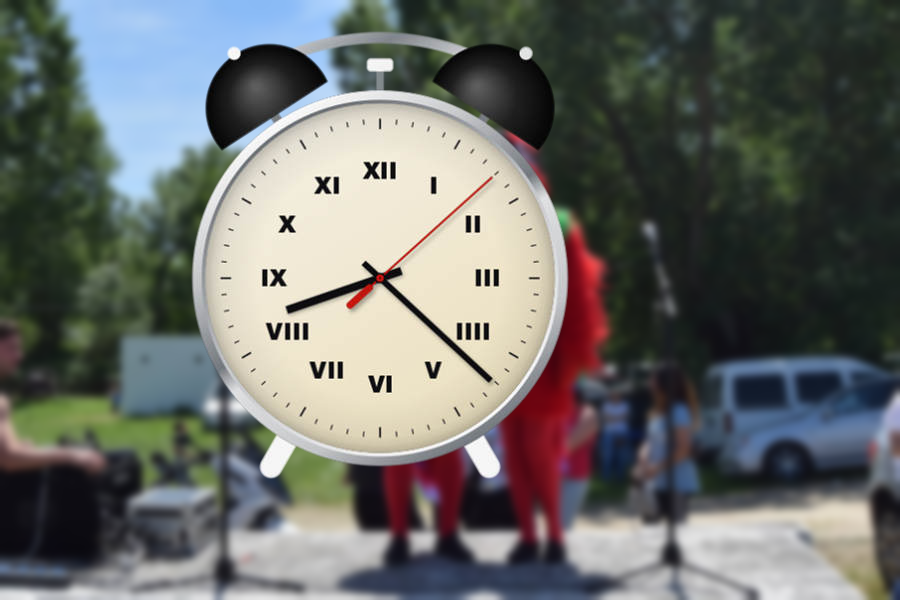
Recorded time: **8:22:08**
